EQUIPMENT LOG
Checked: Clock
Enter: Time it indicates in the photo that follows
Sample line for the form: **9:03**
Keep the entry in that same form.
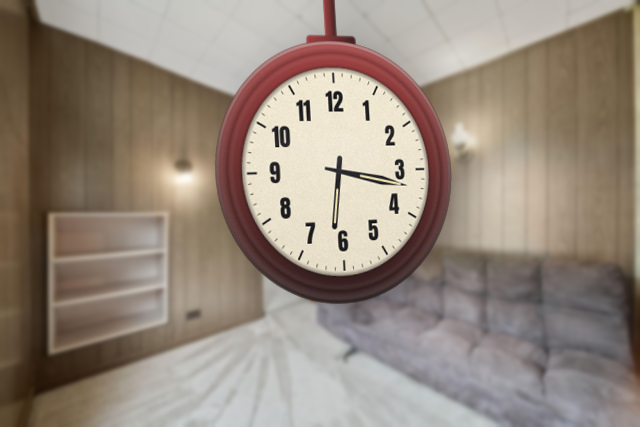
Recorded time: **6:17**
